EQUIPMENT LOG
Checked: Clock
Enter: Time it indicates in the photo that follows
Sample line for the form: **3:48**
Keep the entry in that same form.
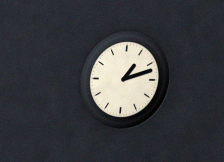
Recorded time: **1:12**
